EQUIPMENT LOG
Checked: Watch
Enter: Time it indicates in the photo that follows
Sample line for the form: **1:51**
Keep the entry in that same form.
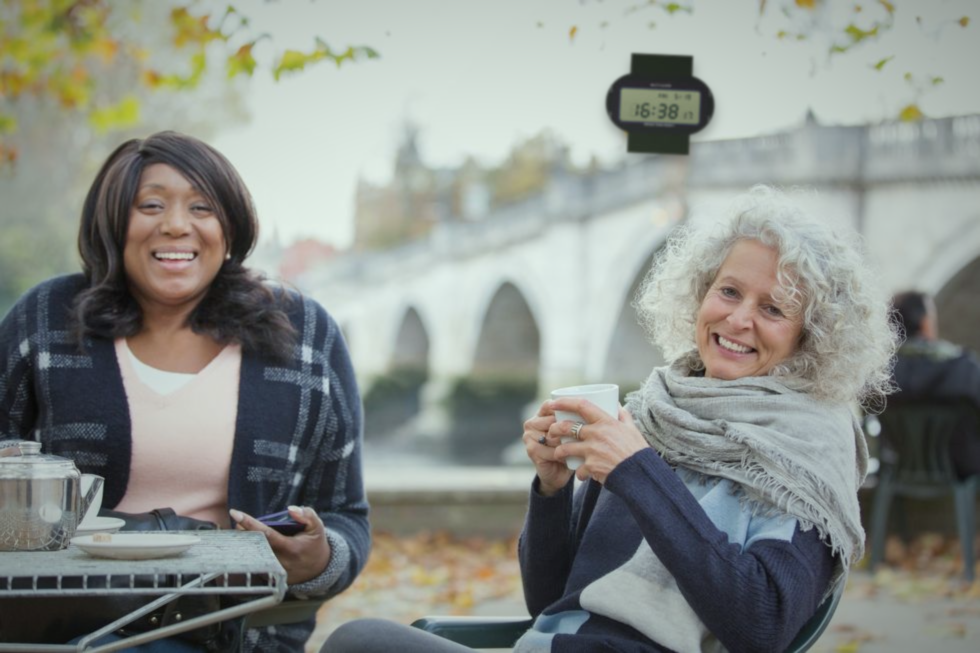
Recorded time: **16:38**
